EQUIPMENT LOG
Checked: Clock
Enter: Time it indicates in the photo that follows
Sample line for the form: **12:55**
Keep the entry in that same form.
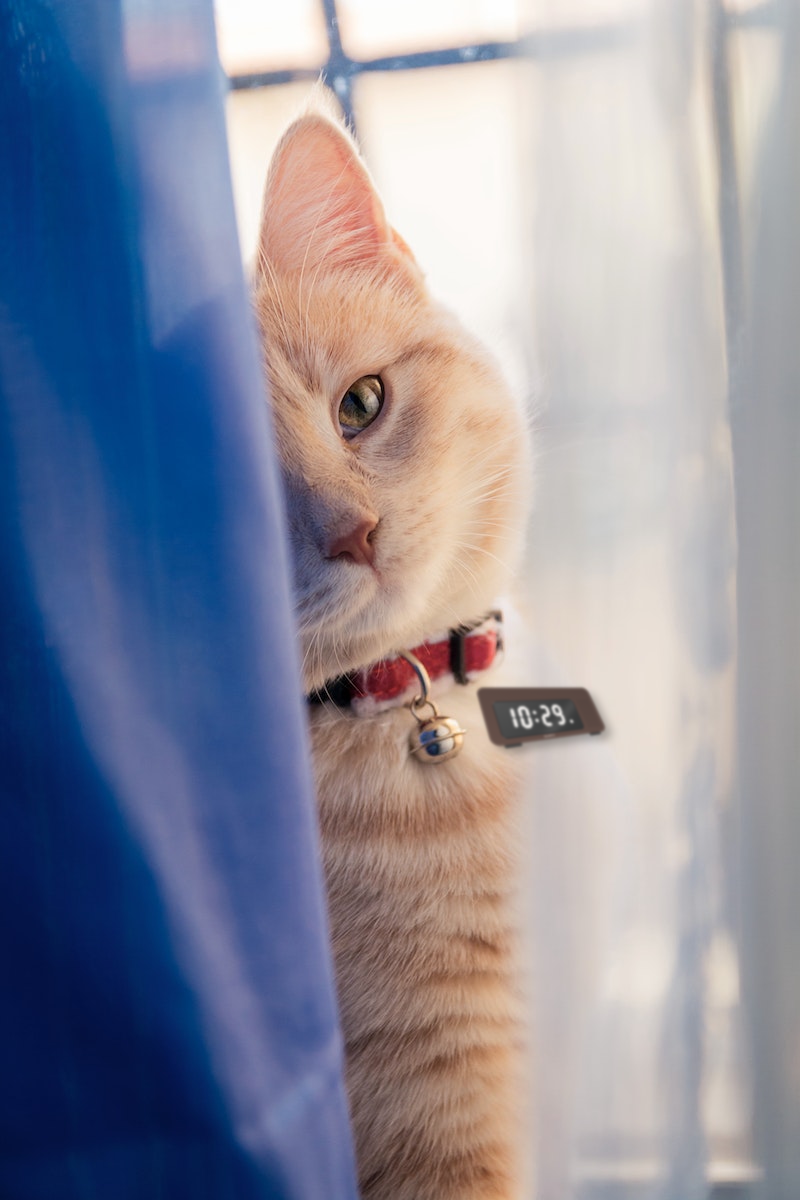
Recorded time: **10:29**
